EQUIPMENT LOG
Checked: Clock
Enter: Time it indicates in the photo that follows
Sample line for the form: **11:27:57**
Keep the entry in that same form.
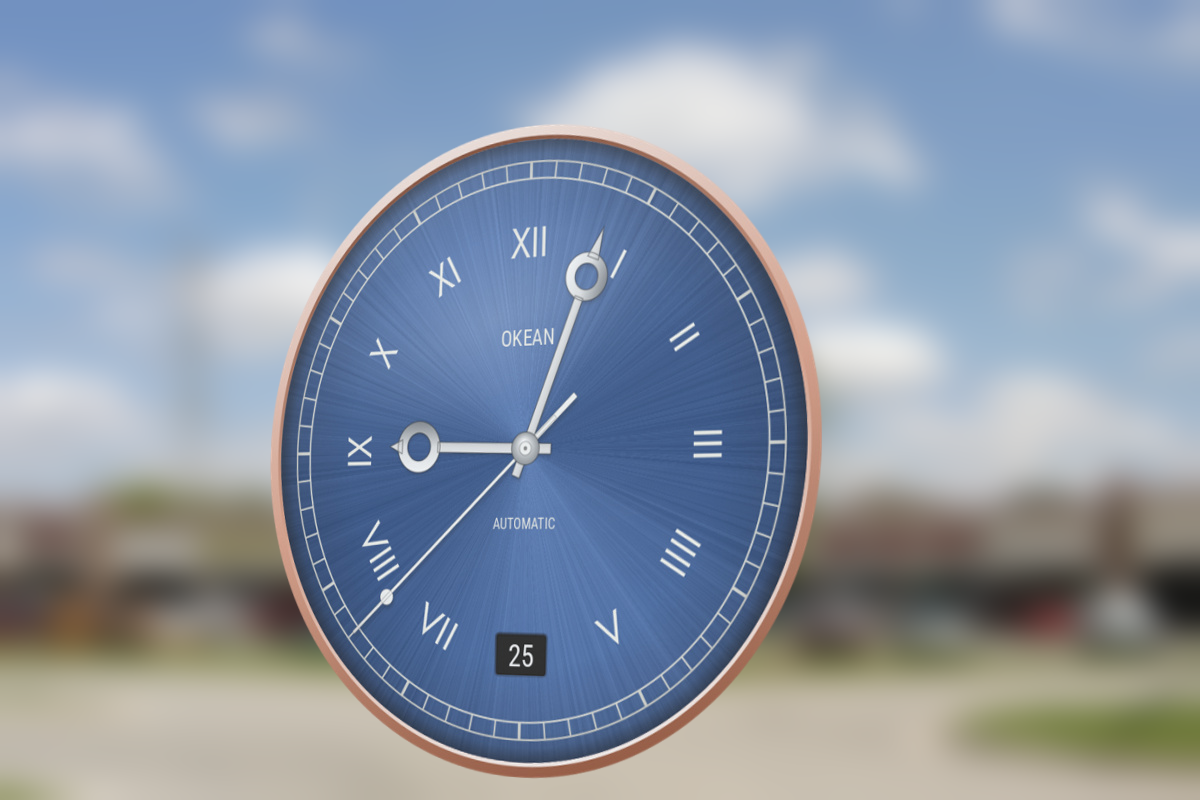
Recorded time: **9:03:38**
